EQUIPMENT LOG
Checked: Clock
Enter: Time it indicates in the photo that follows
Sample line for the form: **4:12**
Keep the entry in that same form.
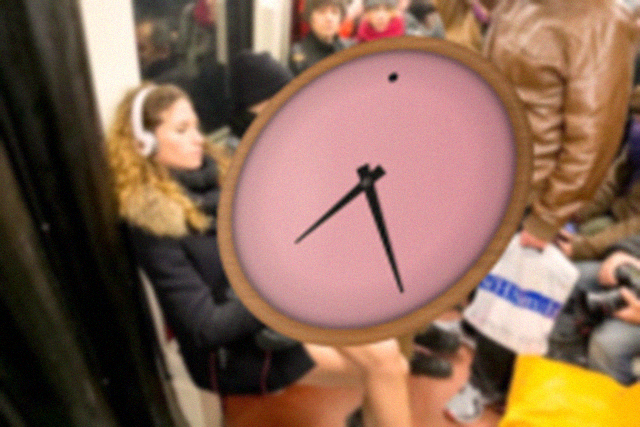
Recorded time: **7:25**
